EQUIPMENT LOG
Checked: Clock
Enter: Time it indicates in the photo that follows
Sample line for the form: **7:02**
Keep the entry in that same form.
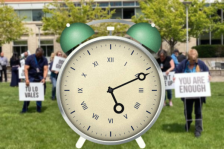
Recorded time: **5:11**
